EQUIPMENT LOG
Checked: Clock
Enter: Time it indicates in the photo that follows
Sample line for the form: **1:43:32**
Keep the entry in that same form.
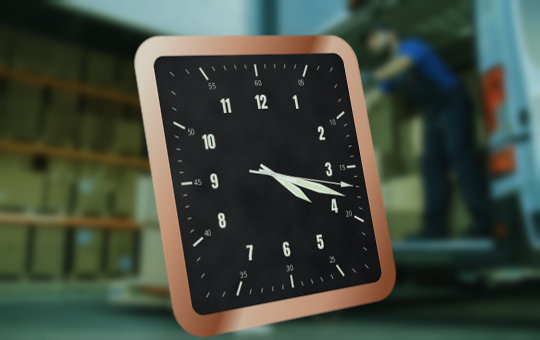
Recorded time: **4:18:17**
